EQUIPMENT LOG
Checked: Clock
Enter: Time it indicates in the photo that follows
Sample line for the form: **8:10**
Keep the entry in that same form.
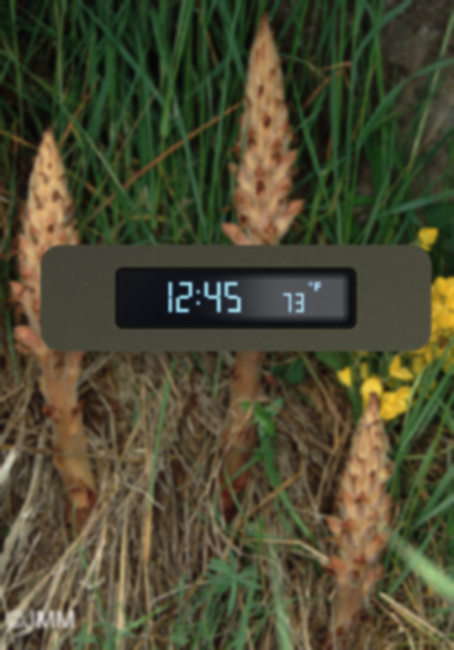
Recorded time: **12:45**
